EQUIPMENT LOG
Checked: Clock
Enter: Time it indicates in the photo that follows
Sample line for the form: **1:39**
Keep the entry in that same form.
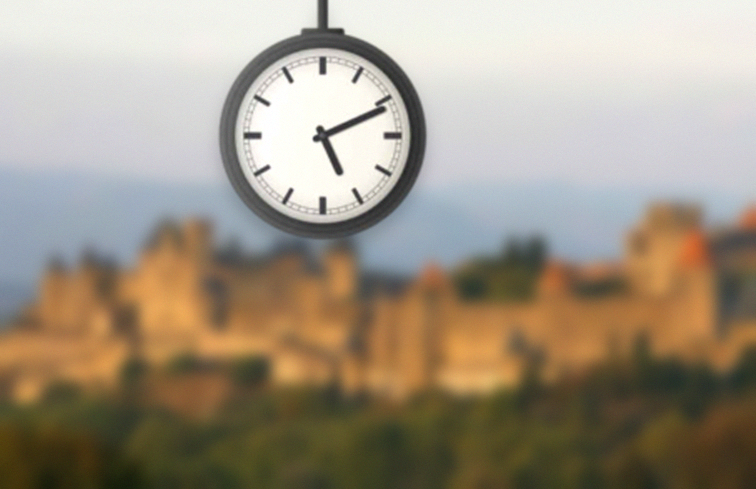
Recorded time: **5:11**
